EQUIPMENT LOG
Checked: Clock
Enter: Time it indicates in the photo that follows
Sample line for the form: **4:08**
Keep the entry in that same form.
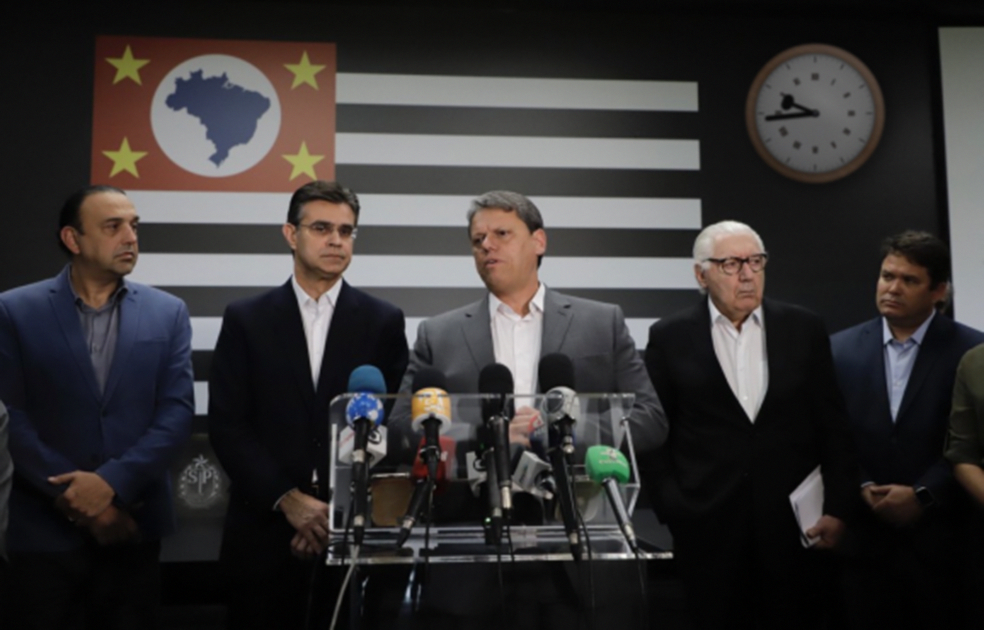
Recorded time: **9:44**
